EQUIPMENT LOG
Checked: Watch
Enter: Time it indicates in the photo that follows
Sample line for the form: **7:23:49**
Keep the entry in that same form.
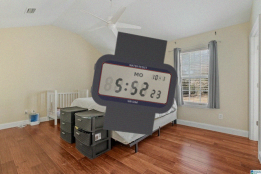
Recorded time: **5:52:23**
